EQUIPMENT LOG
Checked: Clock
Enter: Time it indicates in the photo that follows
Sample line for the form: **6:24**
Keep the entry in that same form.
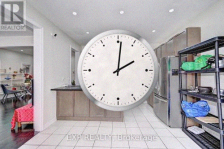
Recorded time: **2:01**
